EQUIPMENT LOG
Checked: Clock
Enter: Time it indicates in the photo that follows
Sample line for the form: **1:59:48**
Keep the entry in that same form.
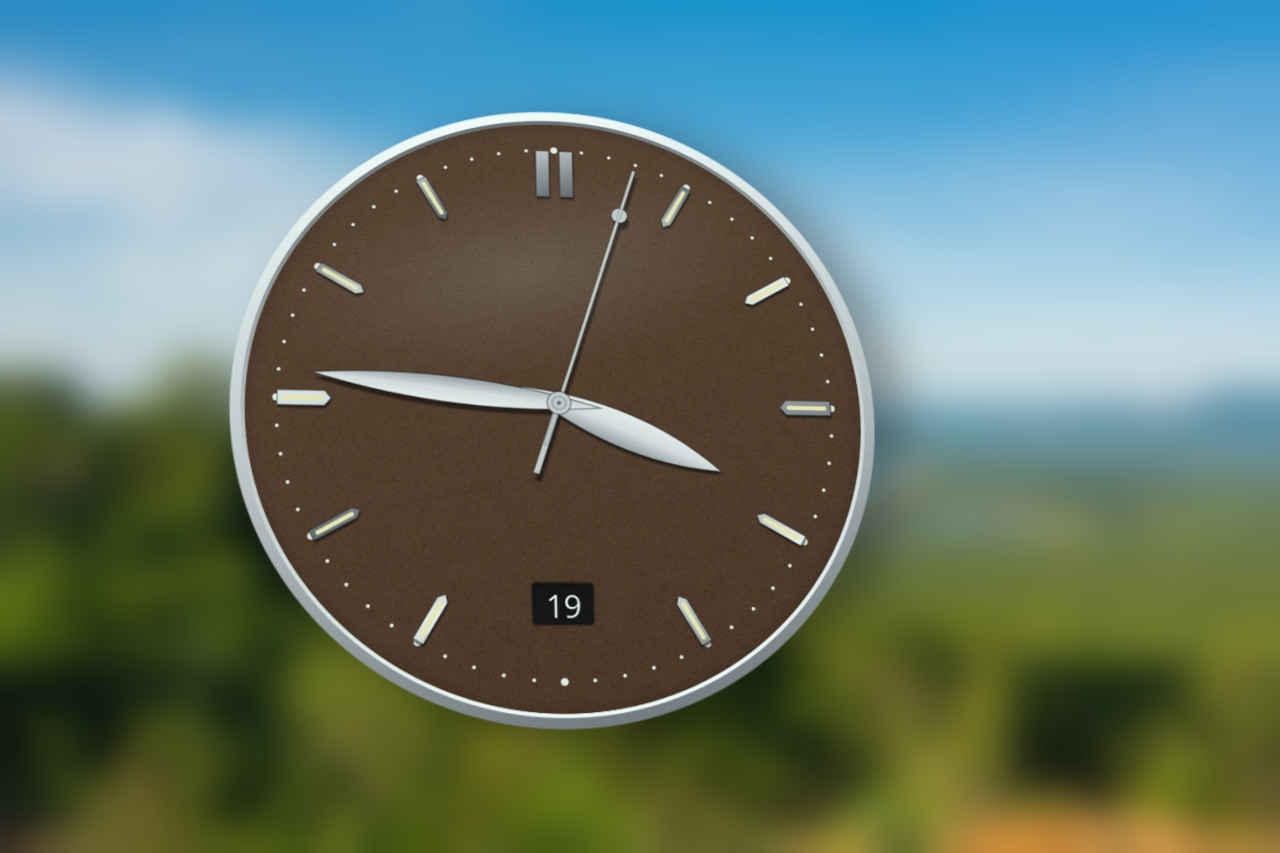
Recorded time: **3:46:03**
